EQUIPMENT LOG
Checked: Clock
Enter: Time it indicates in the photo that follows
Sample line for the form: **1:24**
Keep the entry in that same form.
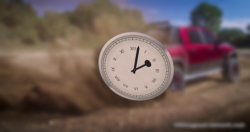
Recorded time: **2:02**
